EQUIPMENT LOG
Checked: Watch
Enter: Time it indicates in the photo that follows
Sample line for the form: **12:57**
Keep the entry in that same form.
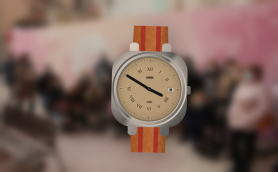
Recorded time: **3:50**
